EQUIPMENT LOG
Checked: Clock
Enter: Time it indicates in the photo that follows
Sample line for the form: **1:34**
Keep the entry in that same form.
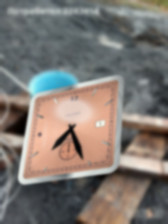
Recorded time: **7:26**
